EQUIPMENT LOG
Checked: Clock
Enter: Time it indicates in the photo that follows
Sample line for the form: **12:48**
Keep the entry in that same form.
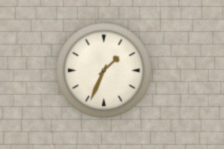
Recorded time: **1:34**
